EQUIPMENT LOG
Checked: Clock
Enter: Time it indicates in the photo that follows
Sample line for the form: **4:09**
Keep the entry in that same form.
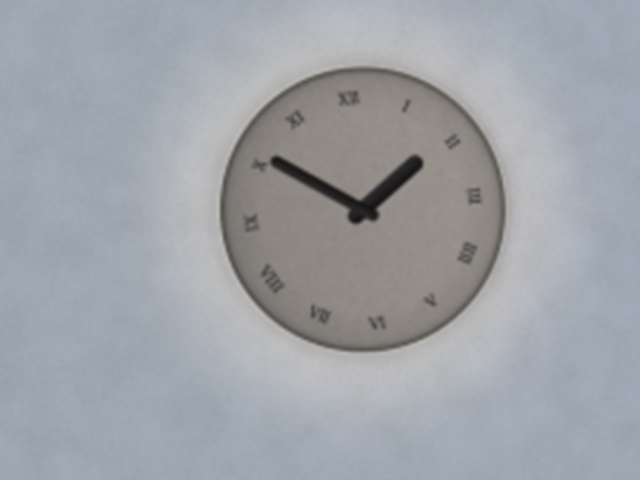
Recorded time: **1:51**
